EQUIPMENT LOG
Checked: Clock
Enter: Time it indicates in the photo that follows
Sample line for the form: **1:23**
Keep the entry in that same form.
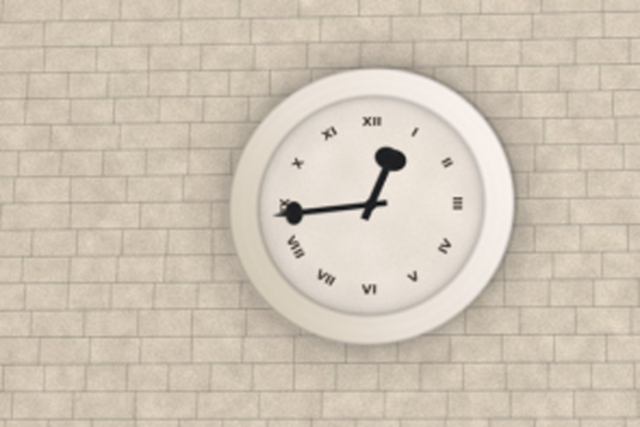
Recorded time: **12:44**
